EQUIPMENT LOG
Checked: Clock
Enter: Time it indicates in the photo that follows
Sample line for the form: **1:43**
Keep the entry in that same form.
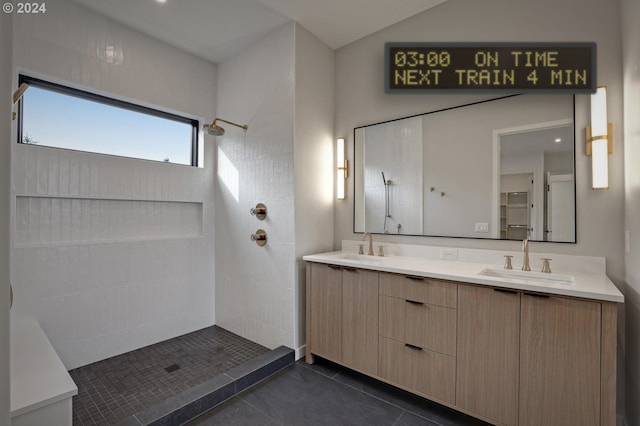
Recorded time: **3:00**
